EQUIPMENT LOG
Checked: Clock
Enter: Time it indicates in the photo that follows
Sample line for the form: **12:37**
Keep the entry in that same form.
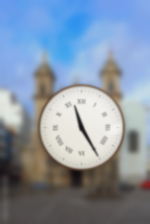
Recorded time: **11:25**
